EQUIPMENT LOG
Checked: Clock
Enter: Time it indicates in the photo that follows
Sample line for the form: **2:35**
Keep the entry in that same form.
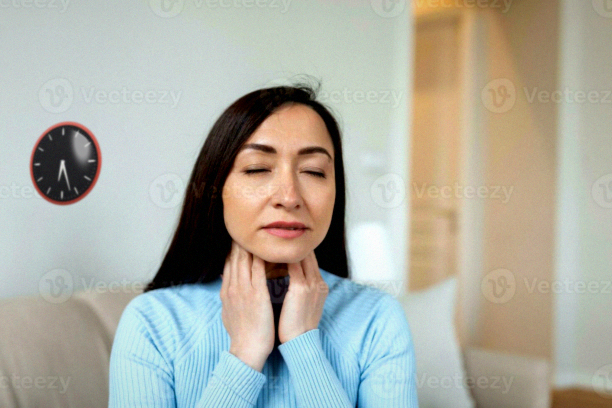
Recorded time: **6:27**
